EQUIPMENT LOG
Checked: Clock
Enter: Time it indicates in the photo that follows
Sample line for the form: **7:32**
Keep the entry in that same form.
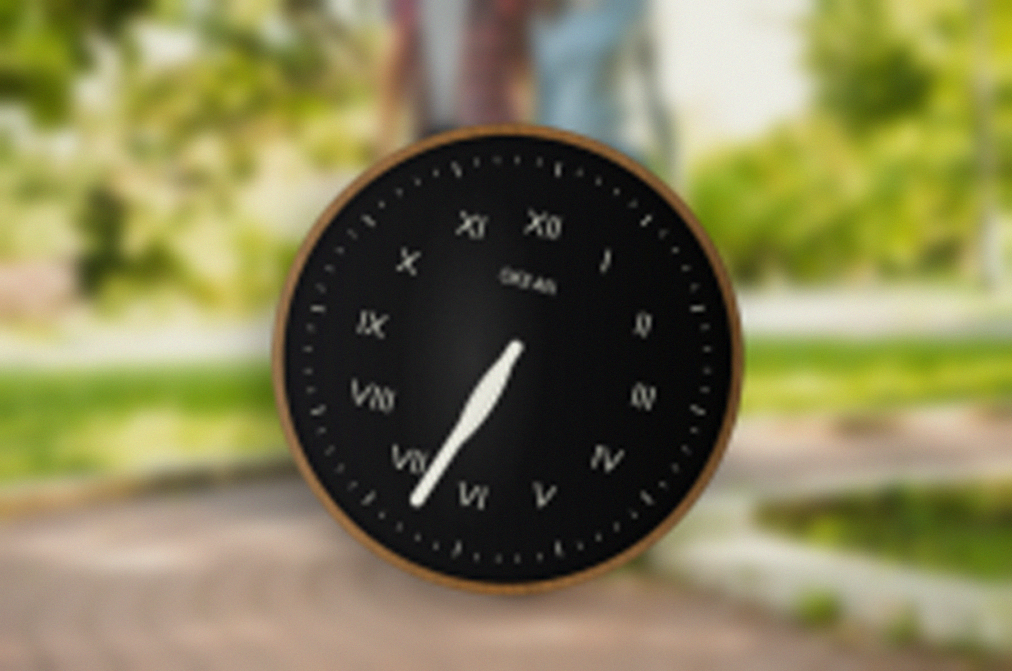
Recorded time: **6:33**
